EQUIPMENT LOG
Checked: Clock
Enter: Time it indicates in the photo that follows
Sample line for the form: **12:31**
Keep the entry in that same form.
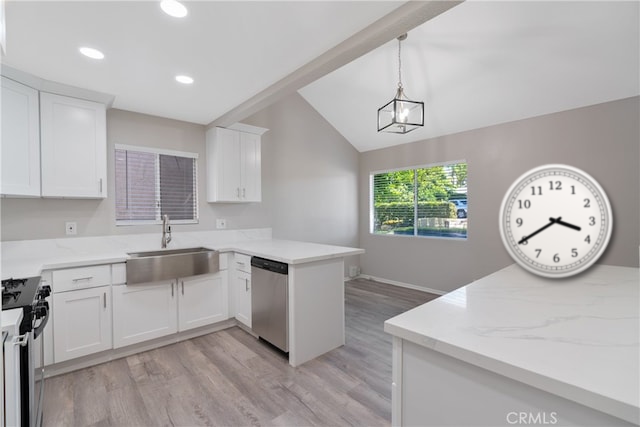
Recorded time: **3:40**
